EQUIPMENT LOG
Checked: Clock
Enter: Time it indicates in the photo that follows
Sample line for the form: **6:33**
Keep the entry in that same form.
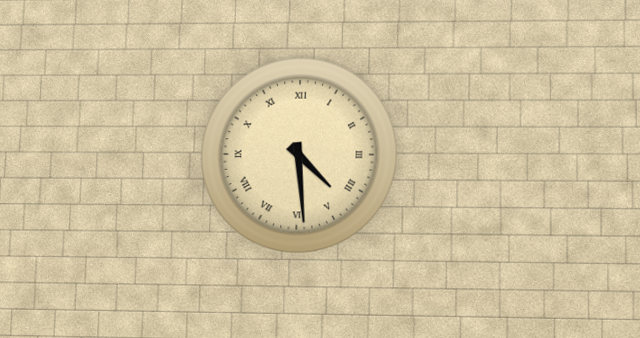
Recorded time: **4:29**
